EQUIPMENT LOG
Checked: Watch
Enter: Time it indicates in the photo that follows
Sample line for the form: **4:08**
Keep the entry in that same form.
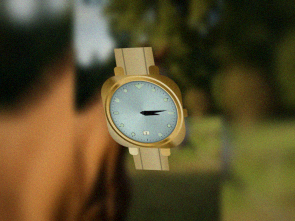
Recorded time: **3:14**
